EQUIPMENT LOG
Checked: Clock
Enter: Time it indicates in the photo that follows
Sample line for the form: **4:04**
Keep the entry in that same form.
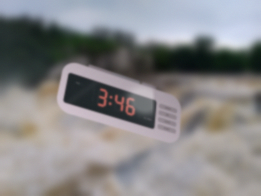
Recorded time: **3:46**
